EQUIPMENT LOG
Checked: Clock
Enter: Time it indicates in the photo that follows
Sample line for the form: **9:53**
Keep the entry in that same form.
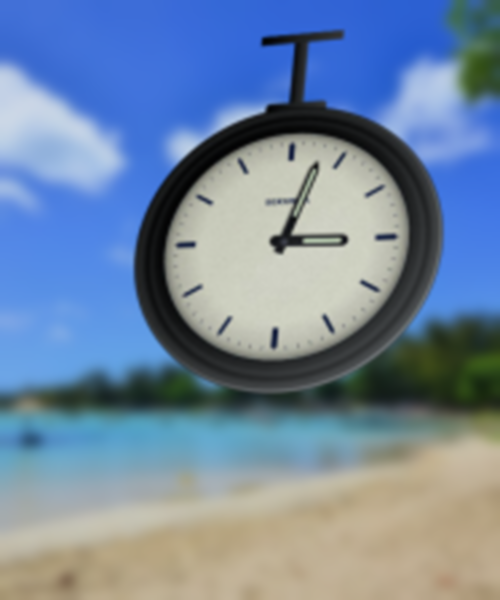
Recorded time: **3:03**
